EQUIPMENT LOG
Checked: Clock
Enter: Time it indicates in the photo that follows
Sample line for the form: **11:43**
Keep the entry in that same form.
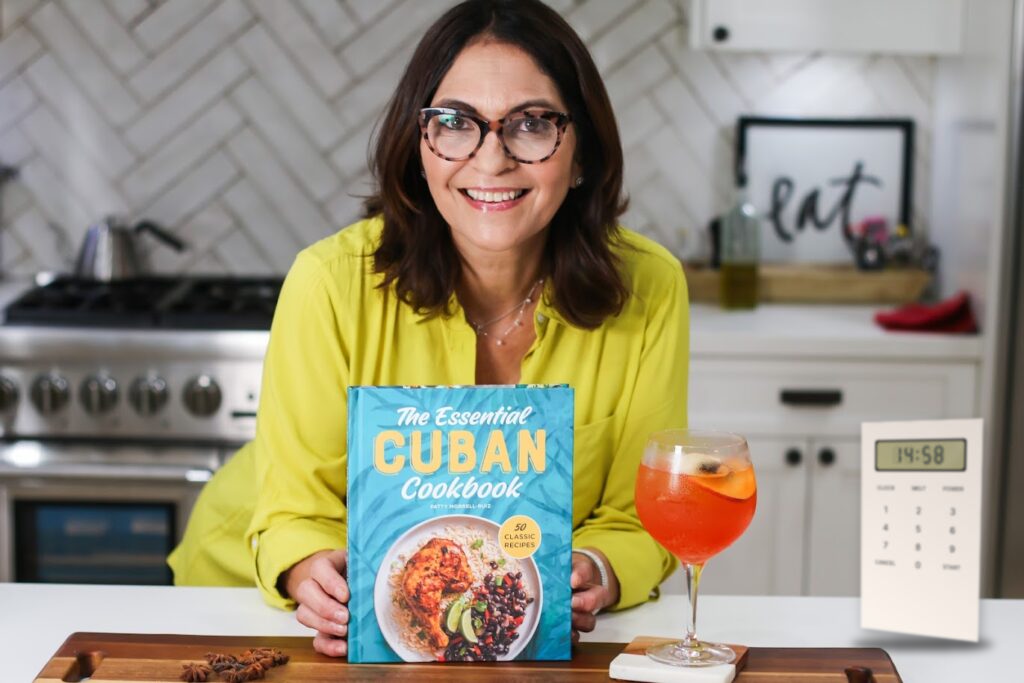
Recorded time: **14:58**
